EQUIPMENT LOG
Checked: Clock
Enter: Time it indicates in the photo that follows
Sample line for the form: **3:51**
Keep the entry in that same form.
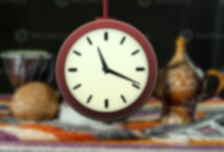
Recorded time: **11:19**
